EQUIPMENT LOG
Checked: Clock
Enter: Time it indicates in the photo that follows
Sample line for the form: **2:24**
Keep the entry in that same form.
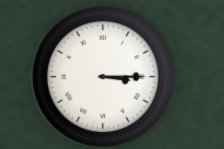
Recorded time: **3:15**
